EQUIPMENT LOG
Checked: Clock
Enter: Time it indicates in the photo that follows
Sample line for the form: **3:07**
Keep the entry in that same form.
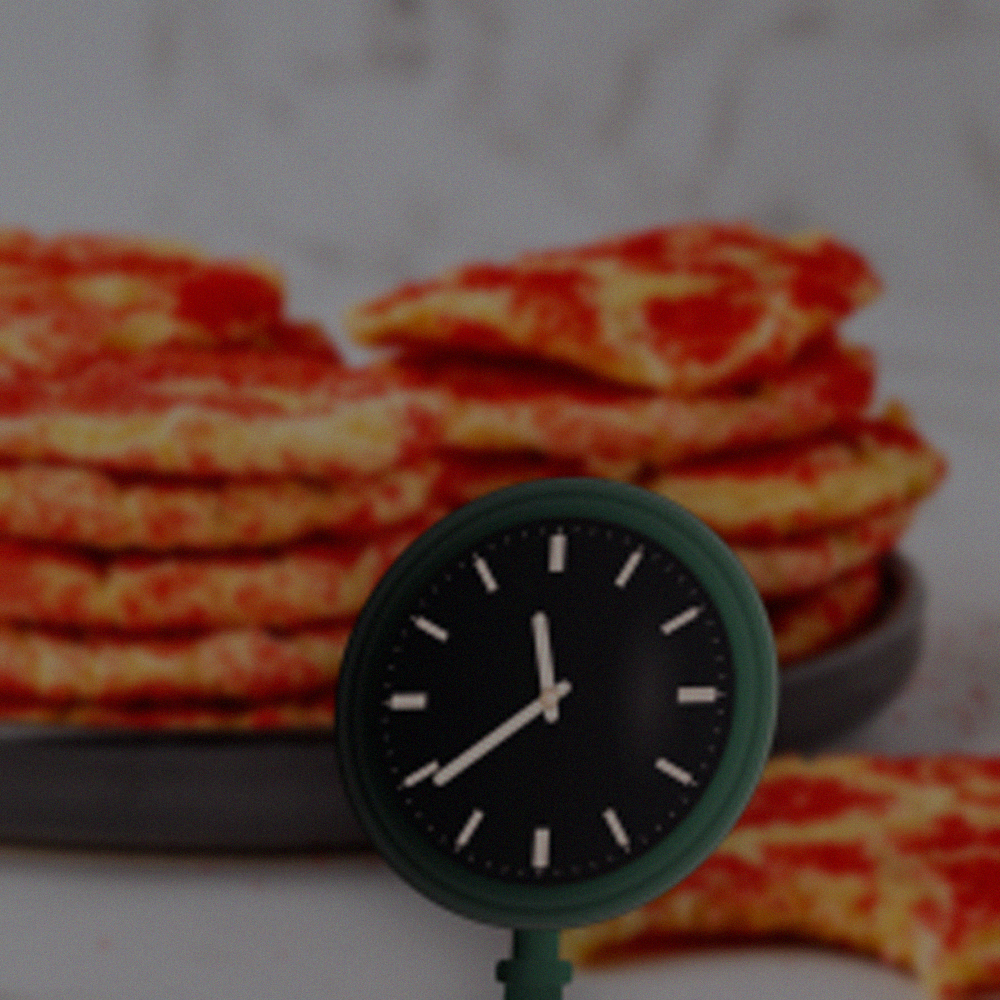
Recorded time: **11:39**
